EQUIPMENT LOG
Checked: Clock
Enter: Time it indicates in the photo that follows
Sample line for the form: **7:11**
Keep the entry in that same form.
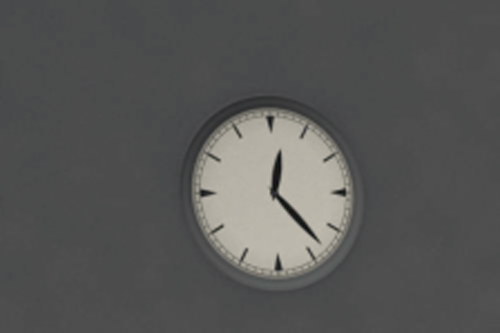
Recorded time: **12:23**
